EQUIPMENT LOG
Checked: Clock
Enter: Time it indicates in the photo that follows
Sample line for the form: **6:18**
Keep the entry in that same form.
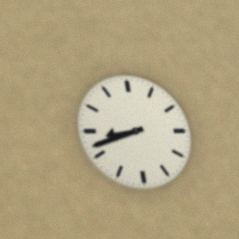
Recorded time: **8:42**
